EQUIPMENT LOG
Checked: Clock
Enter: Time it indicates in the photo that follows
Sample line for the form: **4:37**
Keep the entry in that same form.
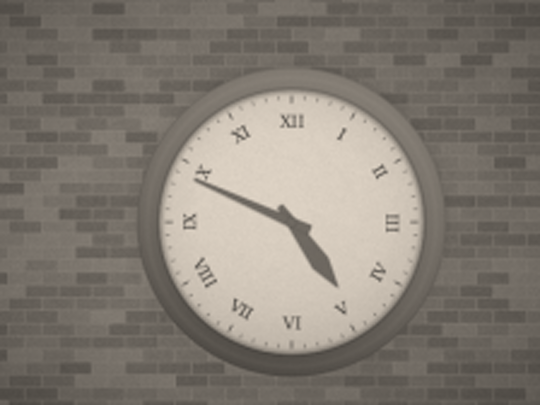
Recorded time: **4:49**
